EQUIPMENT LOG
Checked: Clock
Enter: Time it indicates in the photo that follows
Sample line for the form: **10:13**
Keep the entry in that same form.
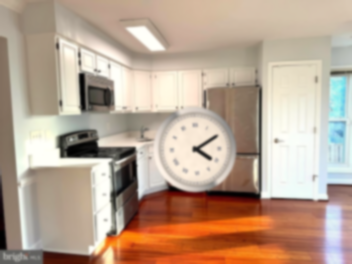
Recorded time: **4:10**
